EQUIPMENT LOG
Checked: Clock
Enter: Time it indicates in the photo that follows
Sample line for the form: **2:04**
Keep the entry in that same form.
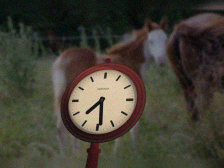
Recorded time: **7:29**
